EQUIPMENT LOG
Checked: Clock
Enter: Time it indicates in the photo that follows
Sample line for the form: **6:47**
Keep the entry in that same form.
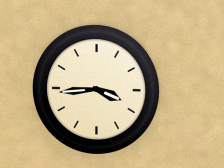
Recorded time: **3:44**
